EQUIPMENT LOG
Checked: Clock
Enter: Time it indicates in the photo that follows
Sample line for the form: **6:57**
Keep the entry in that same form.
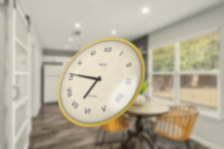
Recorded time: **6:46**
